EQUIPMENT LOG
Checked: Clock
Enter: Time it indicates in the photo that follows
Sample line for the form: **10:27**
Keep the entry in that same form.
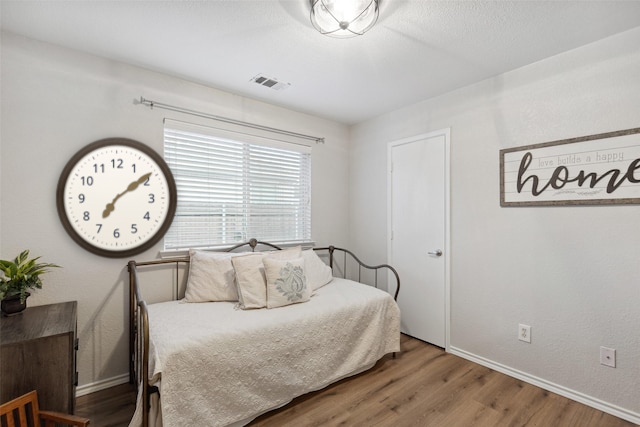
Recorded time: **7:09**
